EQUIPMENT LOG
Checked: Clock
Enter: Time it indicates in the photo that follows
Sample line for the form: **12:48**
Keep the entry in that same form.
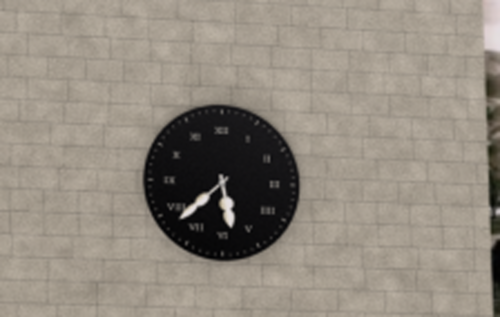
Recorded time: **5:38**
